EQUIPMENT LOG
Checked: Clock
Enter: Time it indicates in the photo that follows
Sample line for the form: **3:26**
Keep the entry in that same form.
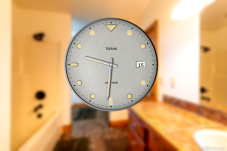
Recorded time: **9:31**
